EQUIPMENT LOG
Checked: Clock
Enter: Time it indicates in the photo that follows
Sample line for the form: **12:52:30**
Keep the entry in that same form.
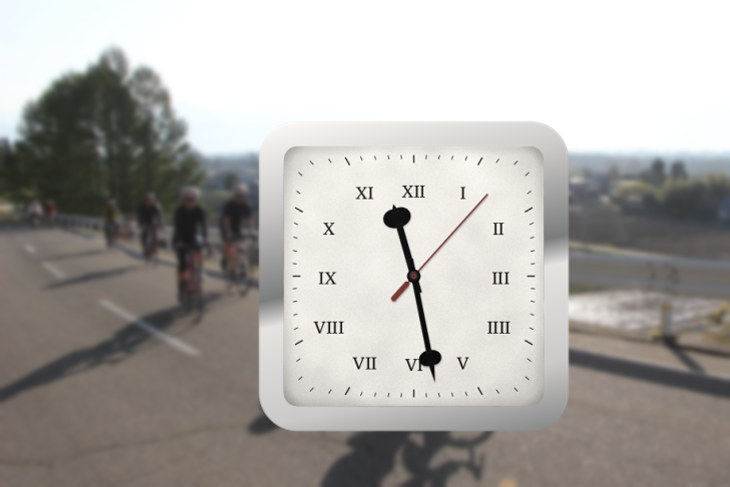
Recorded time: **11:28:07**
